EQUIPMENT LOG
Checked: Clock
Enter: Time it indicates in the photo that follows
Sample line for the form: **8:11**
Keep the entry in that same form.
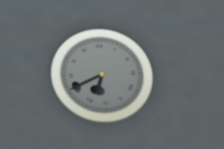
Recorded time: **6:41**
